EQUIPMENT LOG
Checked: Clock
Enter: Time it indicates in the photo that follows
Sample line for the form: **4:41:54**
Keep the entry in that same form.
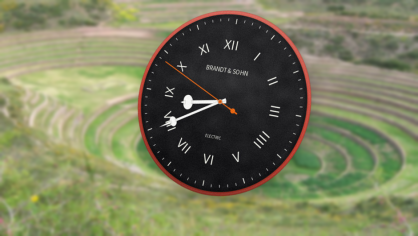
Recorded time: **8:39:49**
